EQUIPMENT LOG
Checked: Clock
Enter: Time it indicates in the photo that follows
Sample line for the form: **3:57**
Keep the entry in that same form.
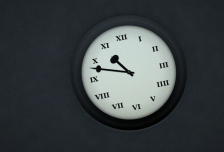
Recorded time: **10:48**
